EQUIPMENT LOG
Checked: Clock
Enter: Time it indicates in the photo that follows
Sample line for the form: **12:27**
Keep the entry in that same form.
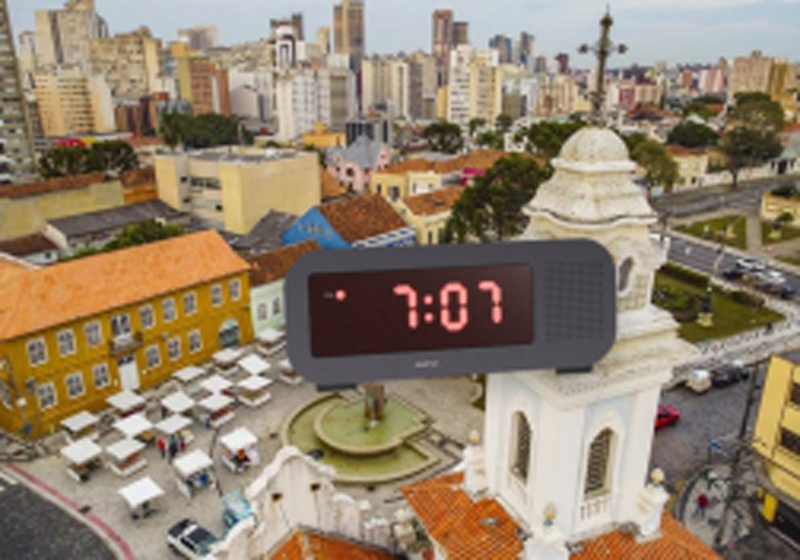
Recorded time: **7:07**
